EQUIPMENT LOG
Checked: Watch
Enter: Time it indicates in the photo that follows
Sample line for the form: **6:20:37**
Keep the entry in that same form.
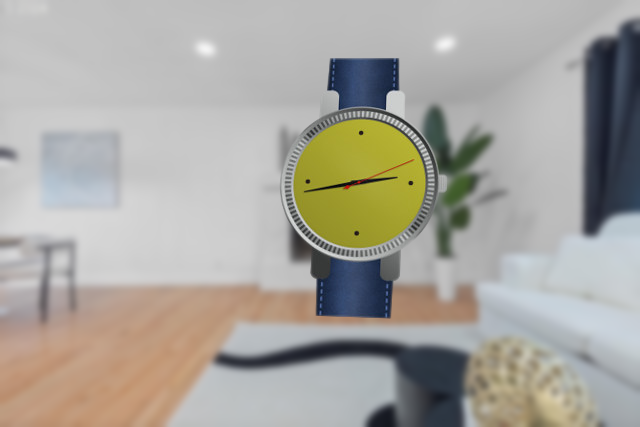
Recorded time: **2:43:11**
